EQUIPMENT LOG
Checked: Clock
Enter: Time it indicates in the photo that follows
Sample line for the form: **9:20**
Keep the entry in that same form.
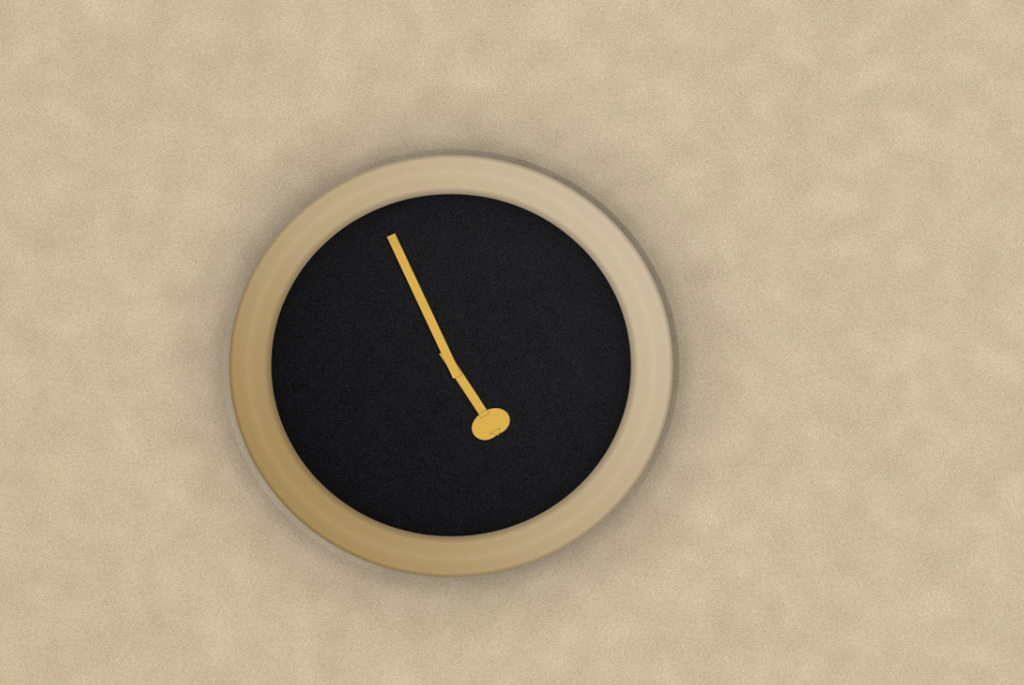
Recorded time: **4:56**
